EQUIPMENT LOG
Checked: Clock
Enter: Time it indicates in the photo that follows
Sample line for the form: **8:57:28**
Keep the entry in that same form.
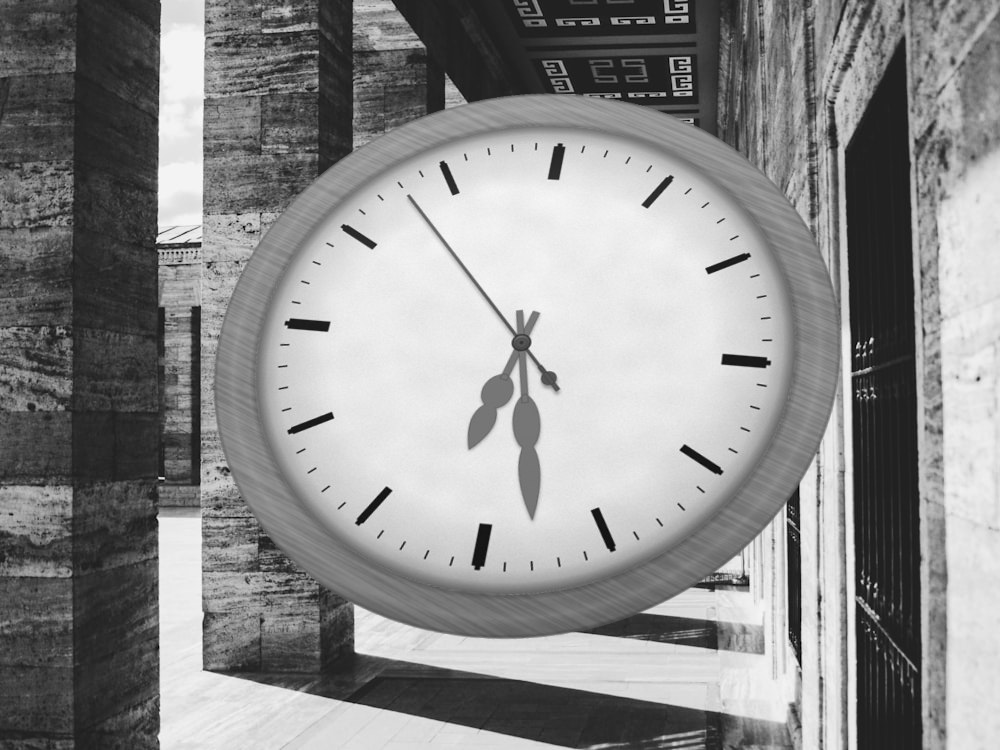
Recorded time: **6:27:53**
